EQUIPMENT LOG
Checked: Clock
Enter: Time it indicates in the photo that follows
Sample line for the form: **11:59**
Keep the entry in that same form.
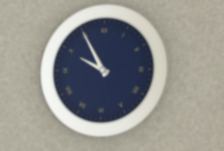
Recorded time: **9:55**
